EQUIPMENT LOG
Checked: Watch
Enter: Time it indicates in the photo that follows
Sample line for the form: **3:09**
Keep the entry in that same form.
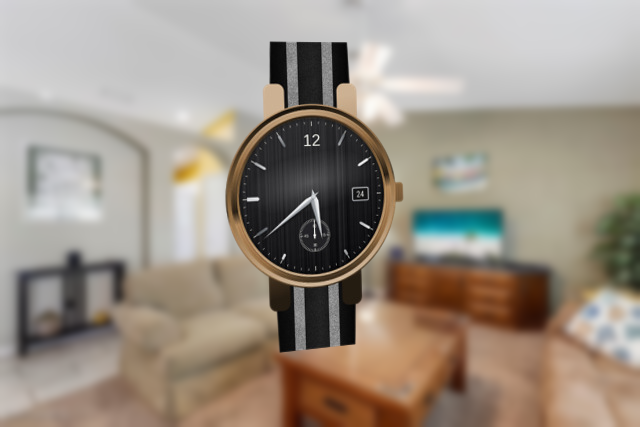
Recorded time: **5:39**
